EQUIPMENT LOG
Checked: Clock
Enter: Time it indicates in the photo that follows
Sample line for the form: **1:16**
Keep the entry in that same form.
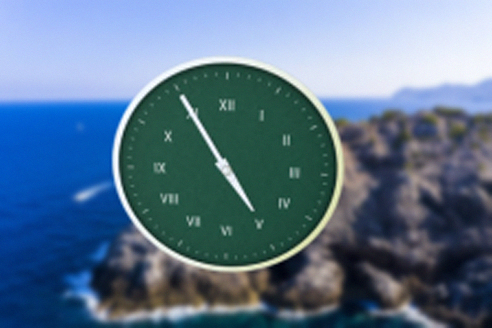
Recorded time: **4:55**
